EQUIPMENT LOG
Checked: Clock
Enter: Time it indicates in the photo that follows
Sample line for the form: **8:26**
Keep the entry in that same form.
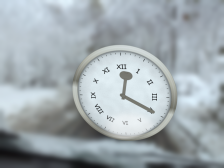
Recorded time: **12:20**
